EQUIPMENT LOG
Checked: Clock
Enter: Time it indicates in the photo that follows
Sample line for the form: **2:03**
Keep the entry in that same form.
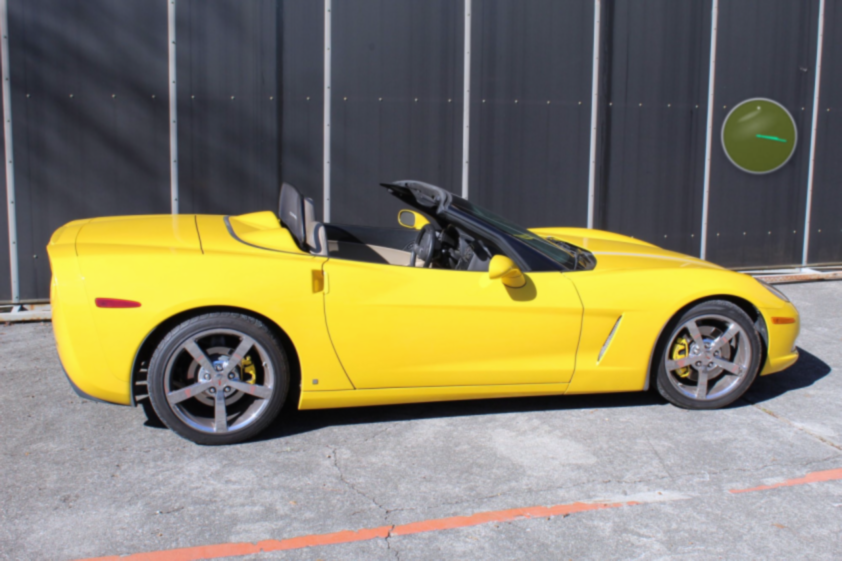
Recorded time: **3:17**
